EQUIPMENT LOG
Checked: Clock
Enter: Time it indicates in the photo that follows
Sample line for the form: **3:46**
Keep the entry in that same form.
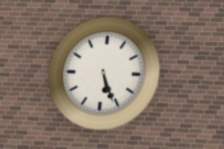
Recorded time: **5:26**
